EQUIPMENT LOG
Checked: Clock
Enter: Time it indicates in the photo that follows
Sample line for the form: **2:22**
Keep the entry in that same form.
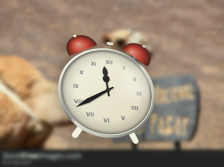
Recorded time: **11:39**
